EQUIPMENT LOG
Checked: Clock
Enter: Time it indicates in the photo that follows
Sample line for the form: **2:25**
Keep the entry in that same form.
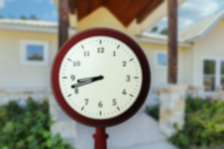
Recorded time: **8:42**
